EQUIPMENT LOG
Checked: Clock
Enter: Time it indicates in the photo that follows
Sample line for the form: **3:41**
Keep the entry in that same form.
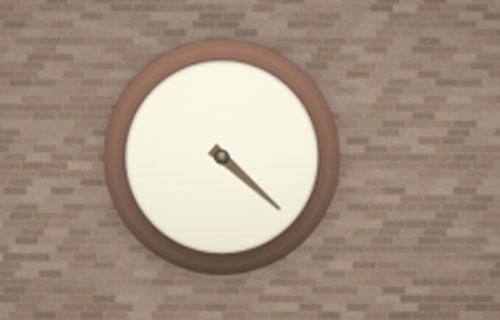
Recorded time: **4:22**
